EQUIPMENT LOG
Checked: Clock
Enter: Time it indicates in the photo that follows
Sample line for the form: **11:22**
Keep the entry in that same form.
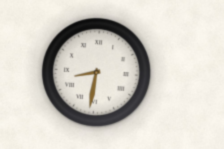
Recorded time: **8:31**
